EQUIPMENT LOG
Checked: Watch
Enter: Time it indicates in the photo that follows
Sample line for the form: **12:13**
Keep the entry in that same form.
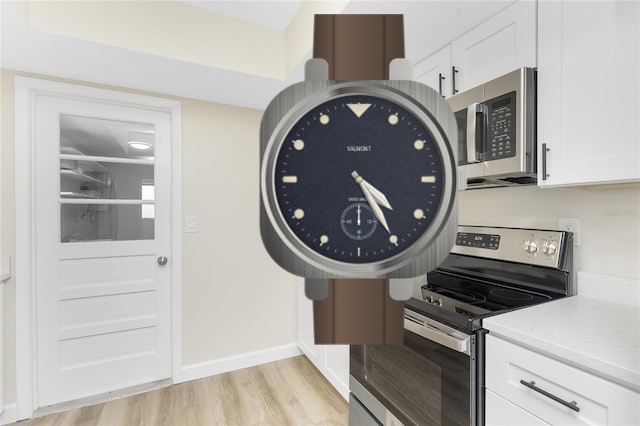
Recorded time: **4:25**
